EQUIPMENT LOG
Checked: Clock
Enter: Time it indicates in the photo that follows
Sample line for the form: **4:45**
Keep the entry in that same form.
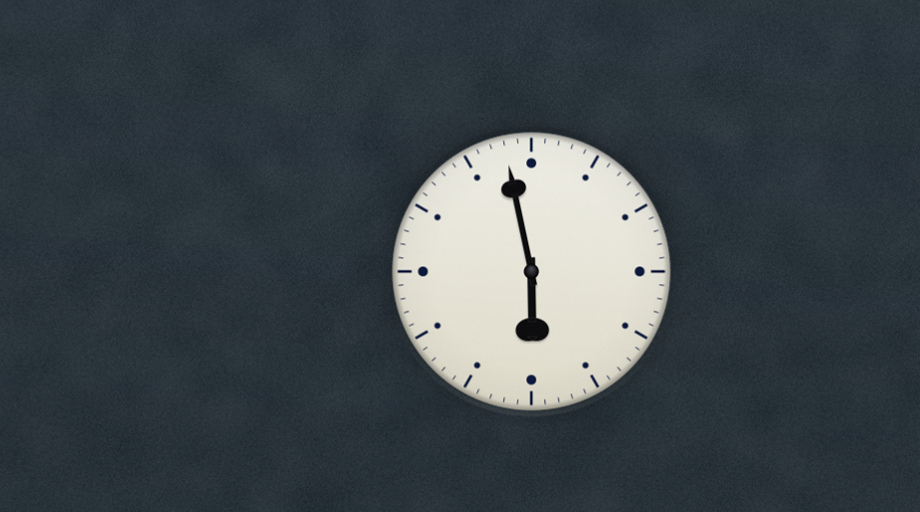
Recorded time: **5:58**
